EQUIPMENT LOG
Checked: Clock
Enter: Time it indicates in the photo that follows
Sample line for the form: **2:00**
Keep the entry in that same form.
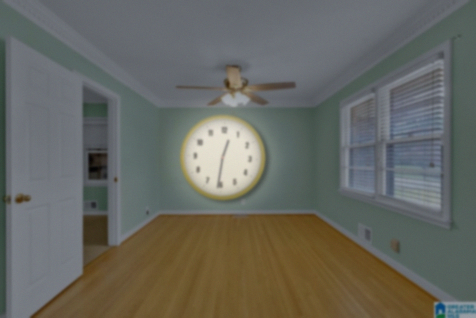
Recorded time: **12:31**
